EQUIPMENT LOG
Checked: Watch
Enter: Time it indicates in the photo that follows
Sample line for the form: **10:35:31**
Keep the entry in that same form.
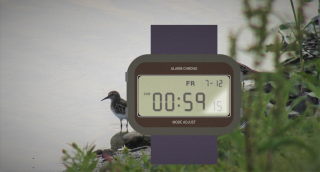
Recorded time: **0:59:15**
